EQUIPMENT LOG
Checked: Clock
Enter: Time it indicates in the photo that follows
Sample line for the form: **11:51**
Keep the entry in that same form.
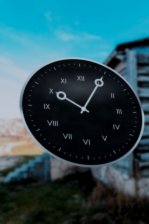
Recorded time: **10:05**
